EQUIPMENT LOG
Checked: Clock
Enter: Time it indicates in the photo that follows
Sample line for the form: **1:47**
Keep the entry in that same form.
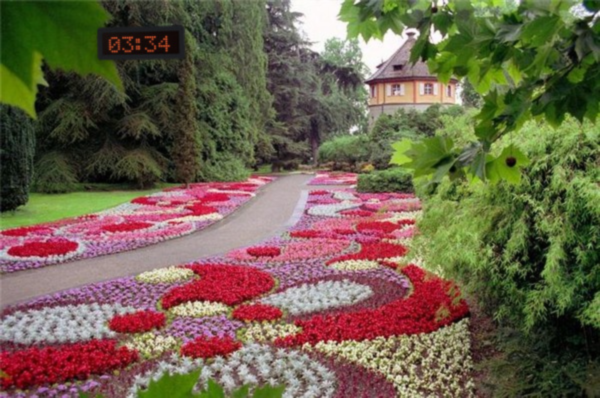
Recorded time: **3:34**
